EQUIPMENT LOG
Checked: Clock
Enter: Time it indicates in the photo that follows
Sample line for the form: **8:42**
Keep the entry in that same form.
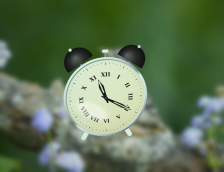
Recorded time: **11:20**
